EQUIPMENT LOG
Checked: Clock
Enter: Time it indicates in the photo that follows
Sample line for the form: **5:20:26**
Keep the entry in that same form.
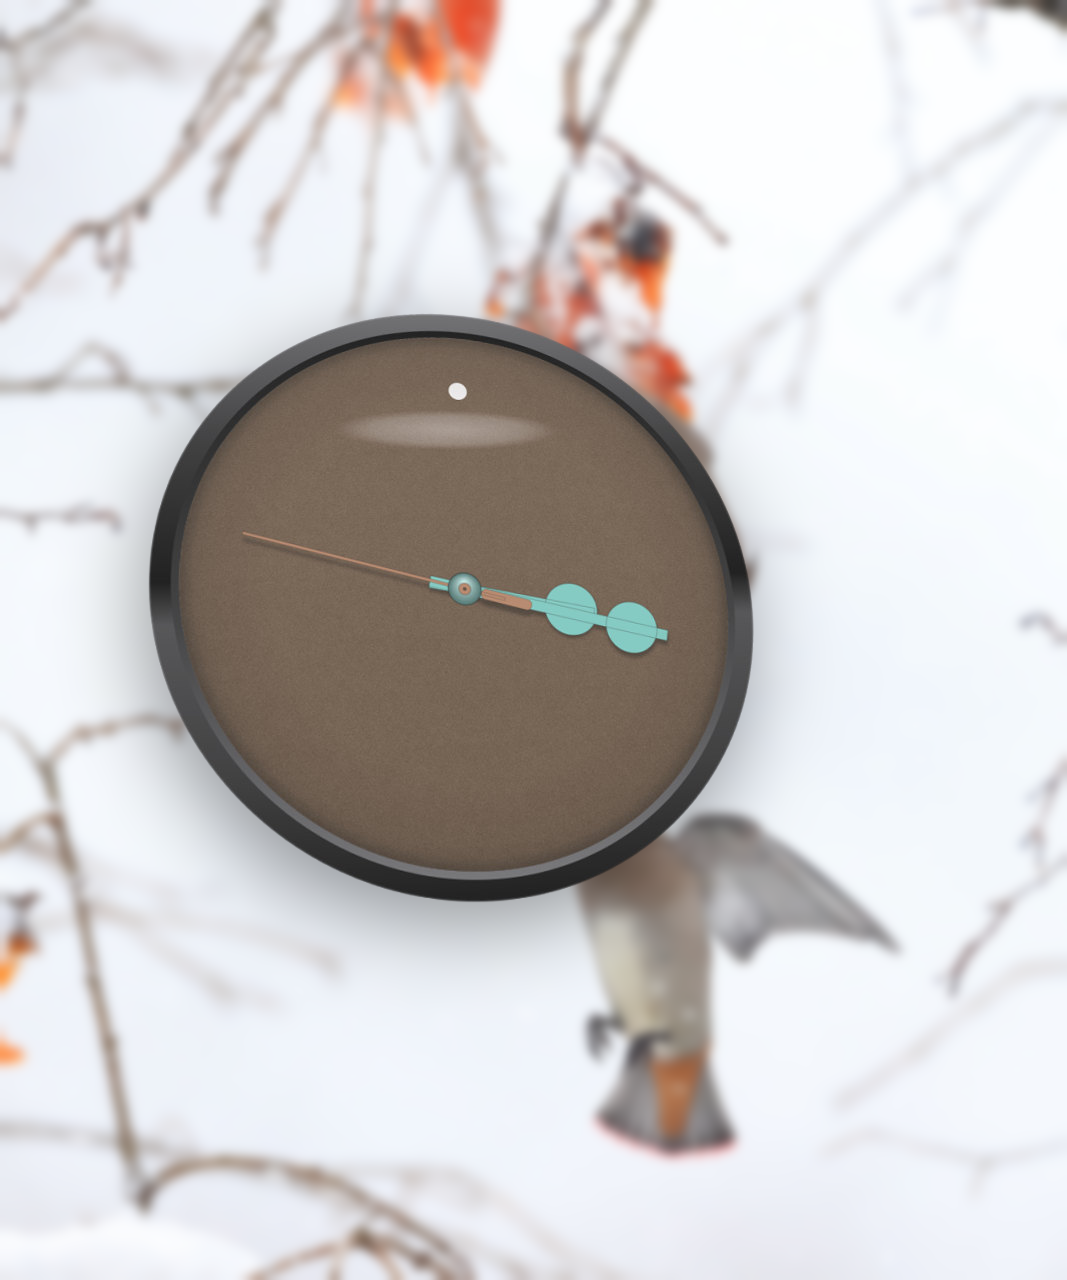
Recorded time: **3:16:47**
